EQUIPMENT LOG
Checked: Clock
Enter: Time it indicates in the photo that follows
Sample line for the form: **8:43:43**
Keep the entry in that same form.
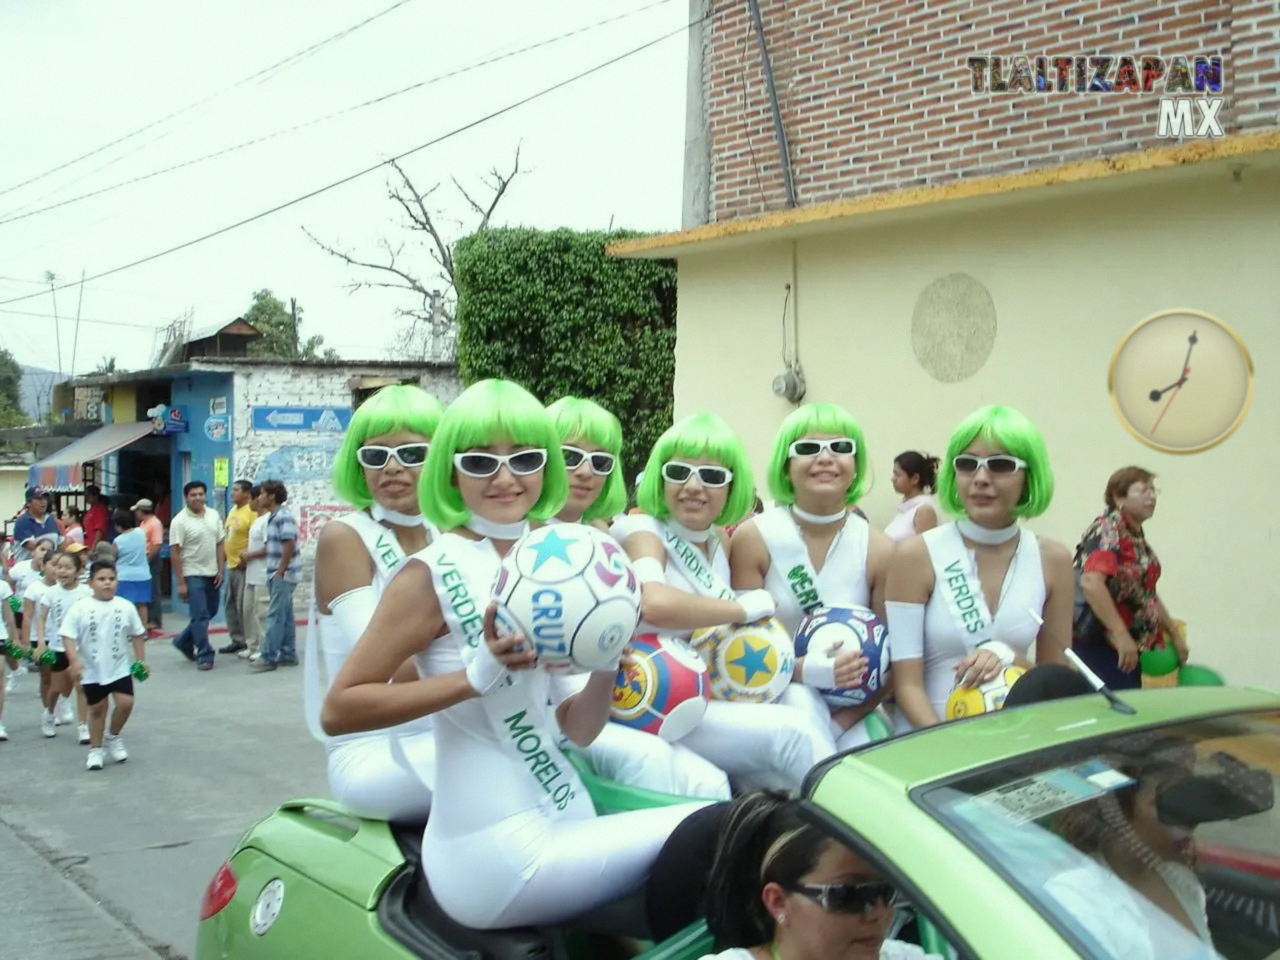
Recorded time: **8:02:35**
